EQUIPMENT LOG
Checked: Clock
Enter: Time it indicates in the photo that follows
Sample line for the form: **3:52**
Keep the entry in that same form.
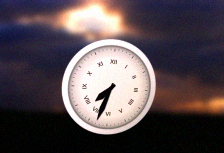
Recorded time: **7:33**
